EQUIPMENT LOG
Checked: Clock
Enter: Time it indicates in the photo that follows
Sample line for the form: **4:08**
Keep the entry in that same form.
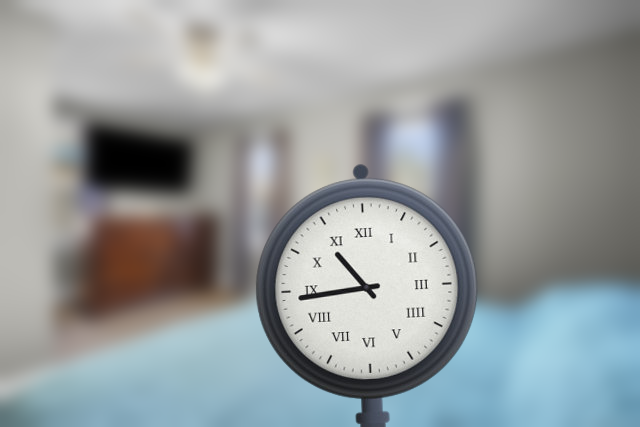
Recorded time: **10:44**
